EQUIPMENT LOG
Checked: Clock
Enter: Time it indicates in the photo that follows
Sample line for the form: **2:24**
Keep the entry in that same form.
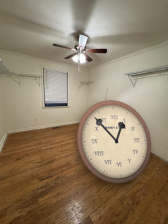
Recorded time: **12:53**
